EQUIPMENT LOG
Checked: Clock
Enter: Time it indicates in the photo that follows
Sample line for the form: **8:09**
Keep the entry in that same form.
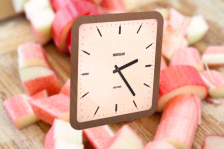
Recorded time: **2:24**
